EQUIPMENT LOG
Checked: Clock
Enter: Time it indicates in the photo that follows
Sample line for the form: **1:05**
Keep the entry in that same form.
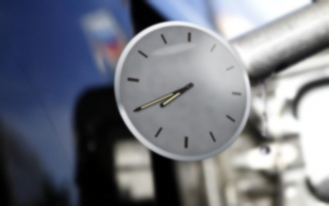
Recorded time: **7:40**
